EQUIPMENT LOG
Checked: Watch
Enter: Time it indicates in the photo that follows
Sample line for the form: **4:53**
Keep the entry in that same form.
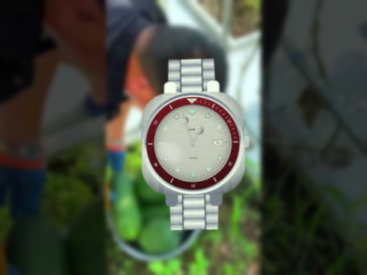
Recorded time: **12:57**
